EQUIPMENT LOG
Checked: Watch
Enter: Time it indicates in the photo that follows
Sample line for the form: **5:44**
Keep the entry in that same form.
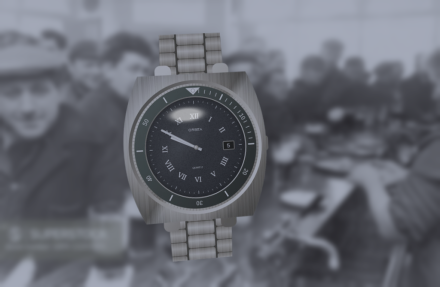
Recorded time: **9:50**
